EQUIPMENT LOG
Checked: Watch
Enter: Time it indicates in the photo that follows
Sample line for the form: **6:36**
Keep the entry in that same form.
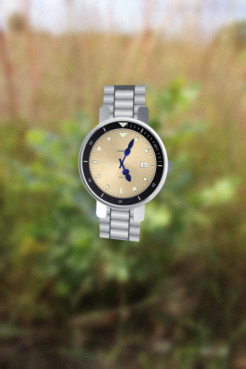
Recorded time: **5:04**
